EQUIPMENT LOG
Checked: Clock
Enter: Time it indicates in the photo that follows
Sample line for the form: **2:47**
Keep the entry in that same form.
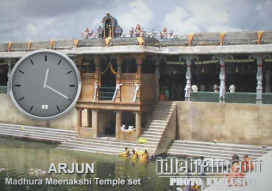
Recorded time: **12:20**
